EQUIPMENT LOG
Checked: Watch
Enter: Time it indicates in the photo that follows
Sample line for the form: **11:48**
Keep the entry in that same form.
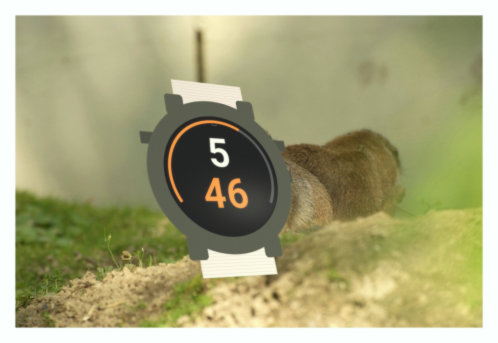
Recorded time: **5:46**
